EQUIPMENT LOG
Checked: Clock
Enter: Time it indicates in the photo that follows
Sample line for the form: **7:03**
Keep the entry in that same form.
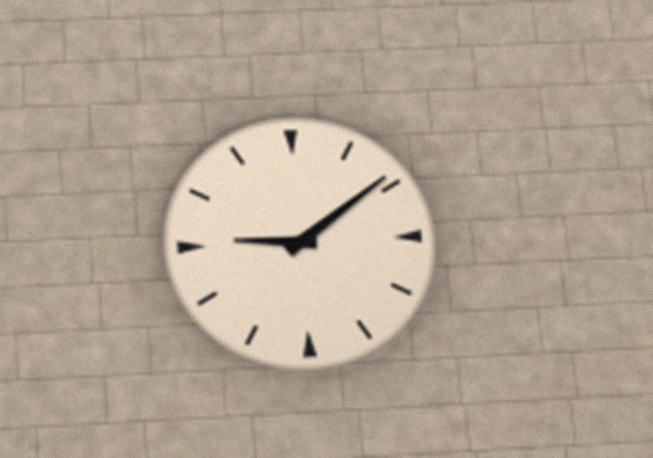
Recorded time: **9:09**
